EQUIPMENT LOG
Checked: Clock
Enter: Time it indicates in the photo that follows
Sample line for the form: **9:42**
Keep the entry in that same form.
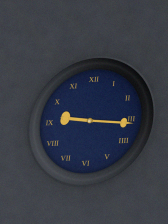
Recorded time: **9:16**
